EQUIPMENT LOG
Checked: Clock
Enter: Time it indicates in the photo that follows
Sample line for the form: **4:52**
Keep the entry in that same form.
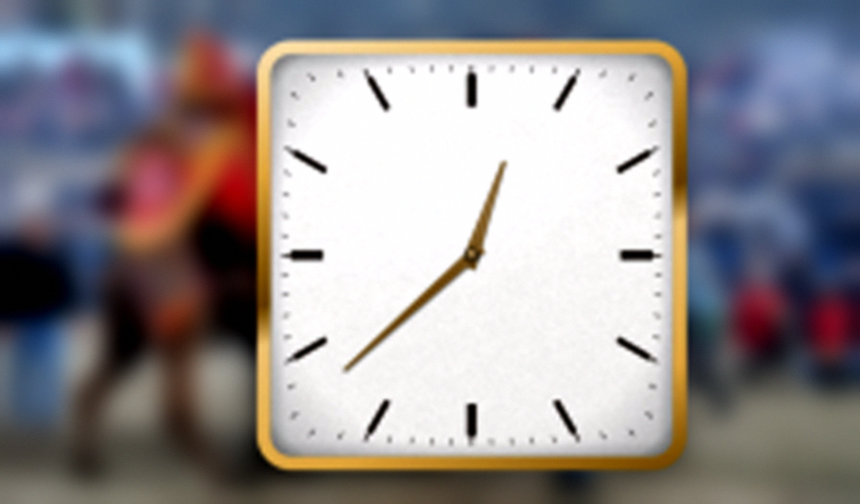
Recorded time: **12:38**
